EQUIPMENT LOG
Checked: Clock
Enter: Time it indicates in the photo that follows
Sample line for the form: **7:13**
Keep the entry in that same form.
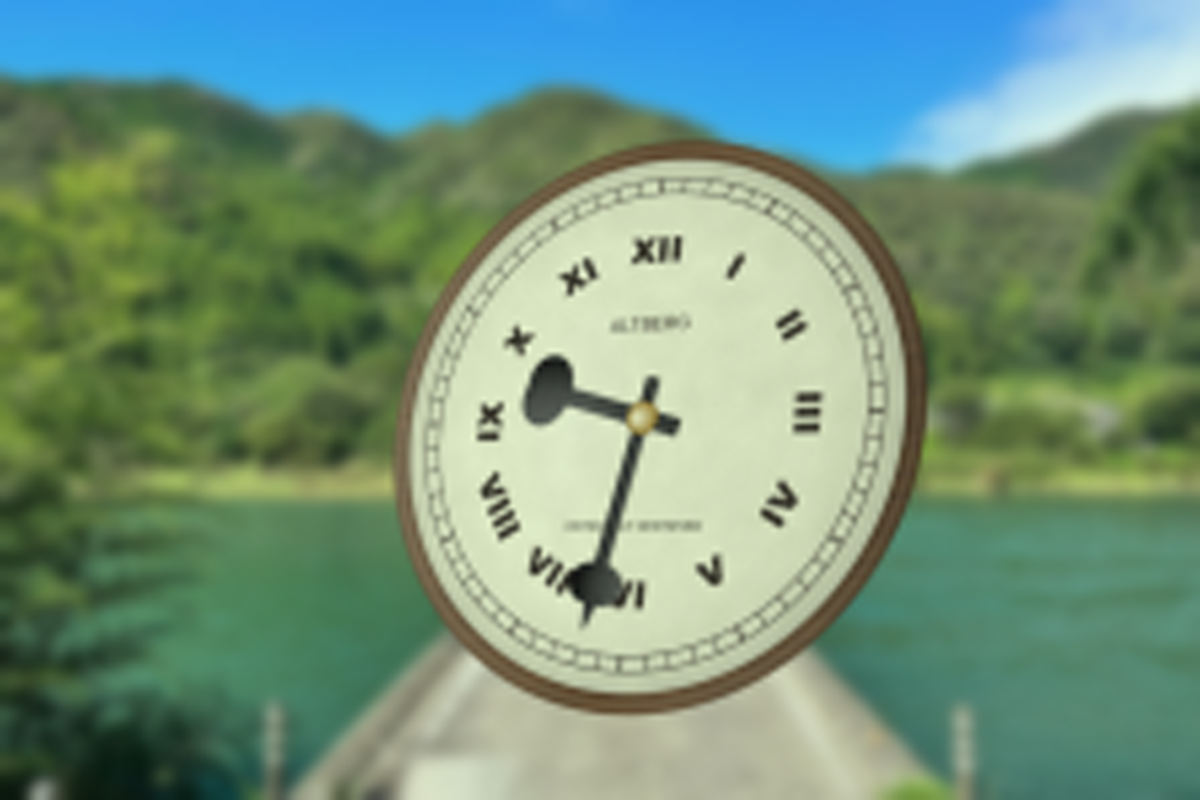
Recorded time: **9:32**
